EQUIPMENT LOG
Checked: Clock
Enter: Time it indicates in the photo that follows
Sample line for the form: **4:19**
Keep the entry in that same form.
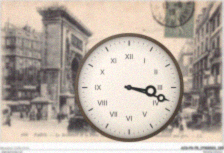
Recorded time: **3:18**
